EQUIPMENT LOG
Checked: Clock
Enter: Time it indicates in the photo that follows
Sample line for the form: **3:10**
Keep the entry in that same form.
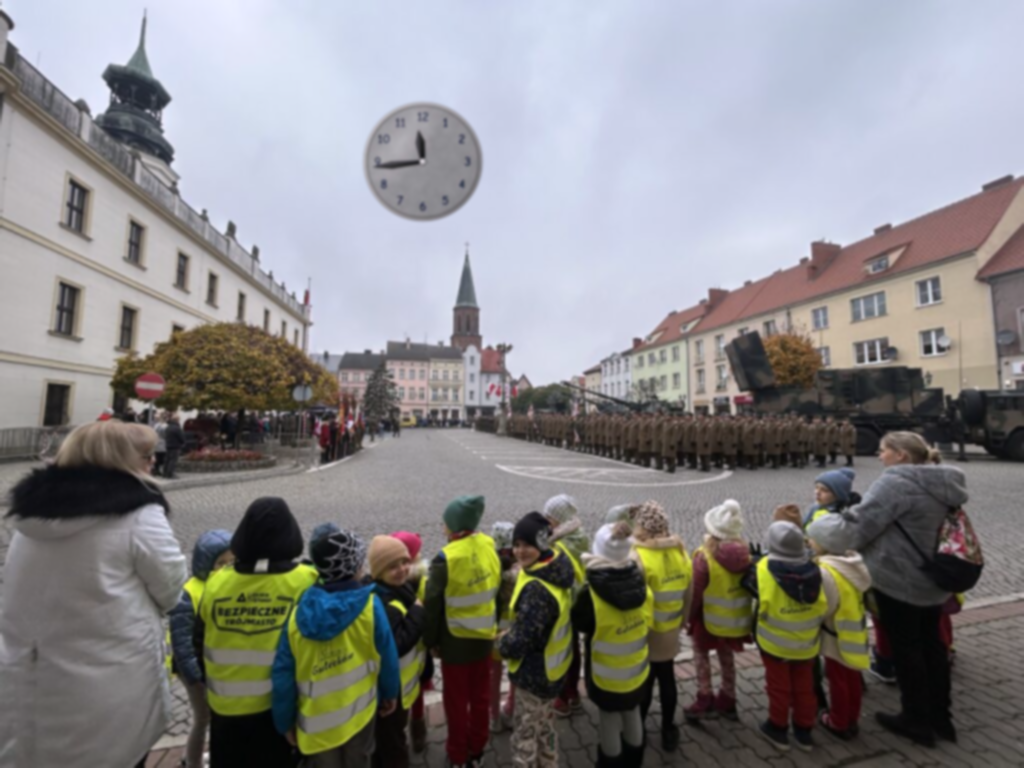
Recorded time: **11:44**
